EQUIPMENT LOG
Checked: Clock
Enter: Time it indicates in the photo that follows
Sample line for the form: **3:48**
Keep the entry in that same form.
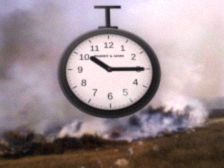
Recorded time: **10:15**
